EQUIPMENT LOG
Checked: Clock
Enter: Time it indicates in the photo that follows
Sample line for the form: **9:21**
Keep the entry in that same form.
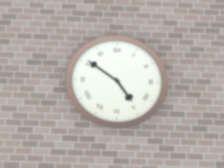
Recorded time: **4:51**
